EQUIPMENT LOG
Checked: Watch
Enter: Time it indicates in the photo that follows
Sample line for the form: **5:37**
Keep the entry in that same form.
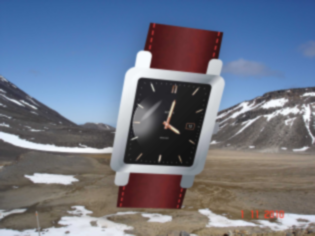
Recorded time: **4:01**
